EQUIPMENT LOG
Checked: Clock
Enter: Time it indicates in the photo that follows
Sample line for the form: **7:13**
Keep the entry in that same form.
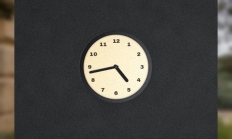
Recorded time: **4:43**
